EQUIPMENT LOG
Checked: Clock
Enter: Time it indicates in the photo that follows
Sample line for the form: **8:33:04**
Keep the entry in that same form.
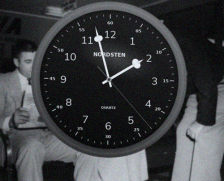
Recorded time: **1:57:23**
